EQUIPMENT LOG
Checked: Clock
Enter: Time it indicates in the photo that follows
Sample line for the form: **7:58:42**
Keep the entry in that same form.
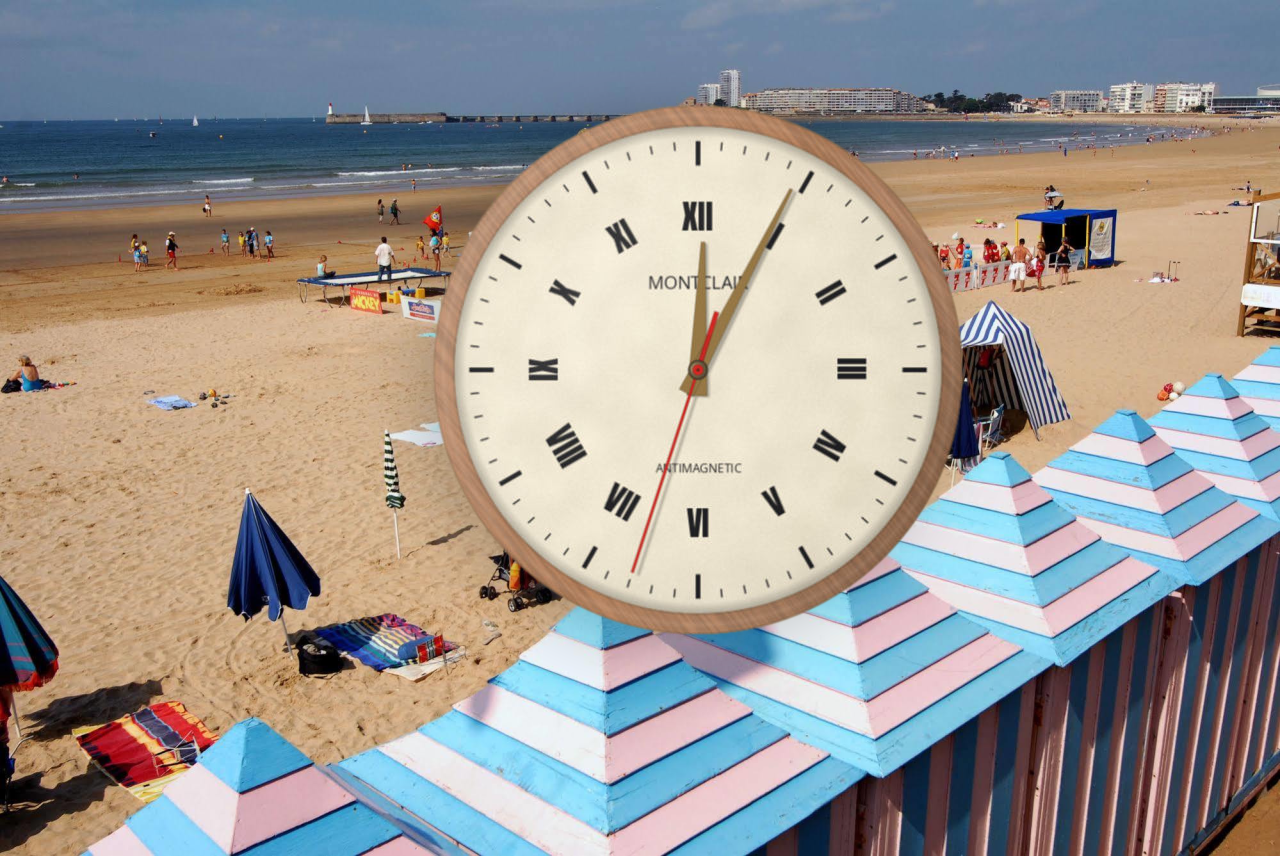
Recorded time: **12:04:33**
